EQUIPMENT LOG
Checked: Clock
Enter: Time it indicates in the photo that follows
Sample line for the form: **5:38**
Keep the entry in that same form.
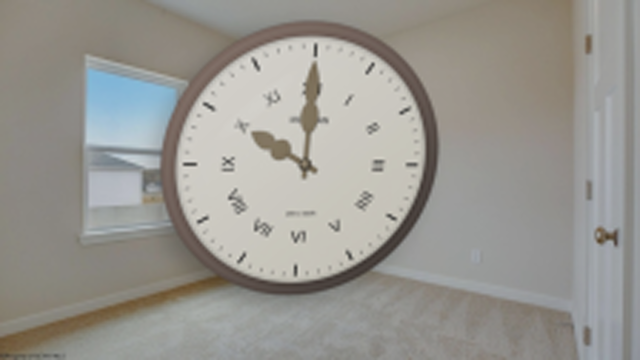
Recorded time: **10:00**
